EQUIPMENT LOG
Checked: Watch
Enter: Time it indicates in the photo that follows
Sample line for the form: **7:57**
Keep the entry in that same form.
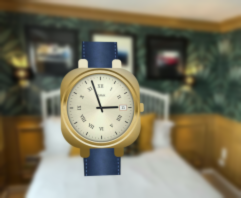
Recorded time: **2:57**
